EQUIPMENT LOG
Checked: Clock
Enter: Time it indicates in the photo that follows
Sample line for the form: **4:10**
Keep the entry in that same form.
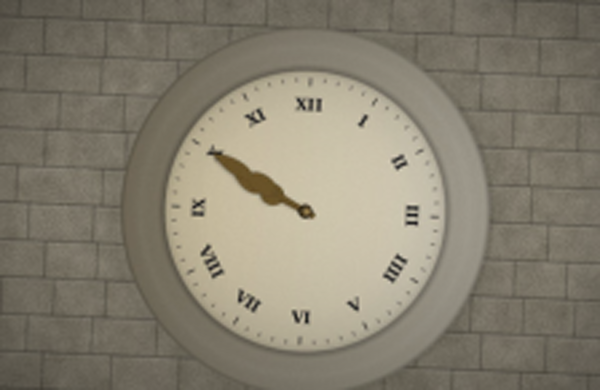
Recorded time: **9:50**
